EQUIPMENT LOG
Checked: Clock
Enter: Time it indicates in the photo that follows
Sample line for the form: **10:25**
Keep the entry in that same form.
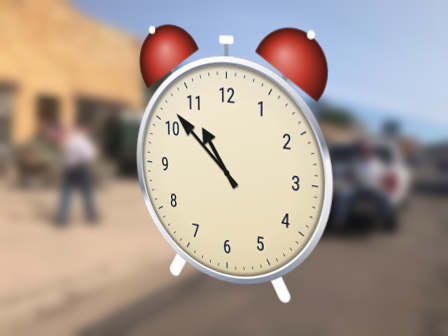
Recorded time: **10:52**
